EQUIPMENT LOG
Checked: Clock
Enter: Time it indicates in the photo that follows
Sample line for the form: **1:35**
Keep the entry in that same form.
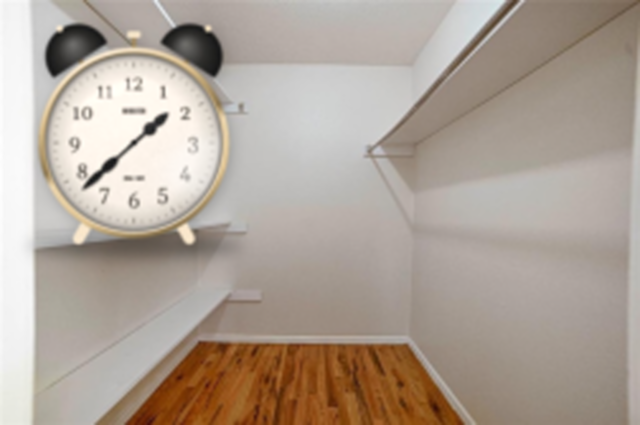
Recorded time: **1:38**
